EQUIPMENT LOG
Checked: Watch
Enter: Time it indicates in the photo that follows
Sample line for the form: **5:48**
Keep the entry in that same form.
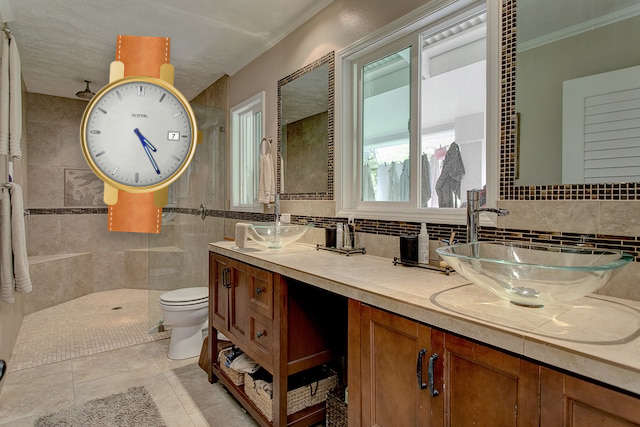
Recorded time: **4:25**
